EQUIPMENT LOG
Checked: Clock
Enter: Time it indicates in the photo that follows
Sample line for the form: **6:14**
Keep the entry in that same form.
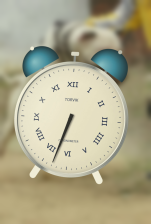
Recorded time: **6:33**
